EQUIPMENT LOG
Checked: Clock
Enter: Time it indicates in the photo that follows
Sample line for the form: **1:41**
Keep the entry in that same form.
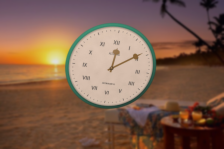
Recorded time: **12:09**
